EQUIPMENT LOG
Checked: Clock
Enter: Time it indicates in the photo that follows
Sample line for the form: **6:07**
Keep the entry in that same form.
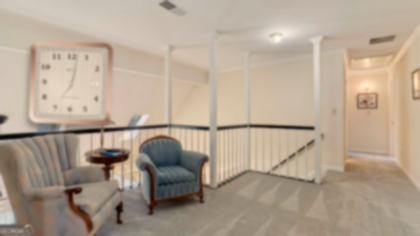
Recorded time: **7:02**
